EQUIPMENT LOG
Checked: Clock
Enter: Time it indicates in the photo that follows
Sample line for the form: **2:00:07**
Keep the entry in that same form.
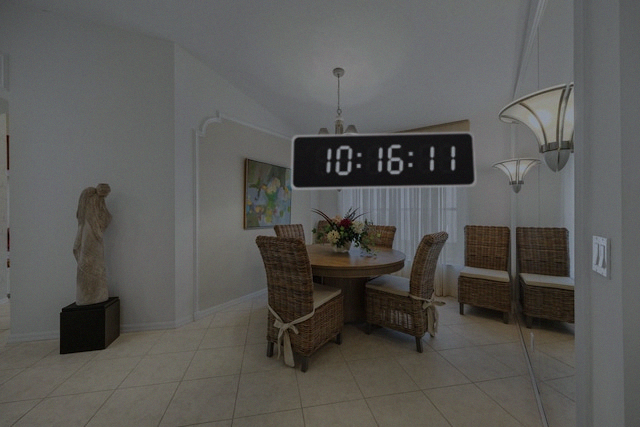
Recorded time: **10:16:11**
